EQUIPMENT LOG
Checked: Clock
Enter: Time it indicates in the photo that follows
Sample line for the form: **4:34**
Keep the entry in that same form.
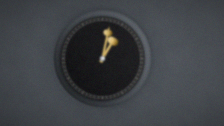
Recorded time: **1:02**
